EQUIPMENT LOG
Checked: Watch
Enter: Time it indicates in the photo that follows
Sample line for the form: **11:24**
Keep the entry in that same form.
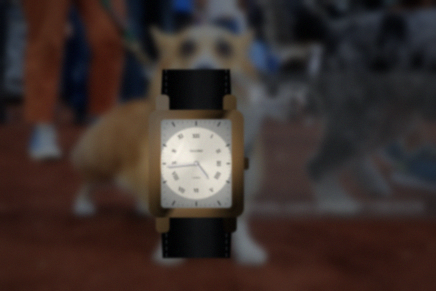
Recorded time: **4:44**
